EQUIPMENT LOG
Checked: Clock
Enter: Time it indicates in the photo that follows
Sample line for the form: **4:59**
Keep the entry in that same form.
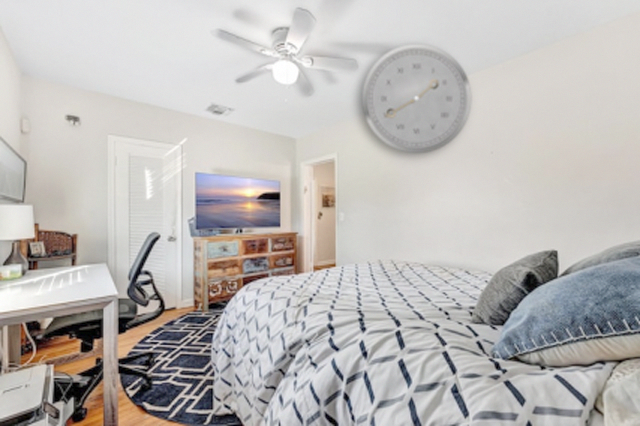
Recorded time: **1:40**
